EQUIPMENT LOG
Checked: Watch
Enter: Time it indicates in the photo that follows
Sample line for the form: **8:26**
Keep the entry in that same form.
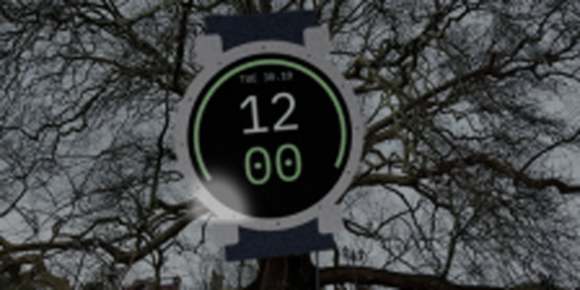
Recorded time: **12:00**
